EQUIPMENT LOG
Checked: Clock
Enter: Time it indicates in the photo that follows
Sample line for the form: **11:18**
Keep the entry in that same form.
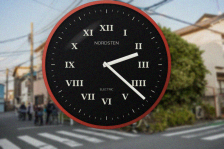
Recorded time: **2:22**
